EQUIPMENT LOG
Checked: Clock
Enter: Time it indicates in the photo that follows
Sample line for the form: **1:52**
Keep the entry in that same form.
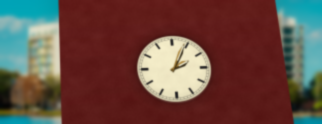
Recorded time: **2:04**
